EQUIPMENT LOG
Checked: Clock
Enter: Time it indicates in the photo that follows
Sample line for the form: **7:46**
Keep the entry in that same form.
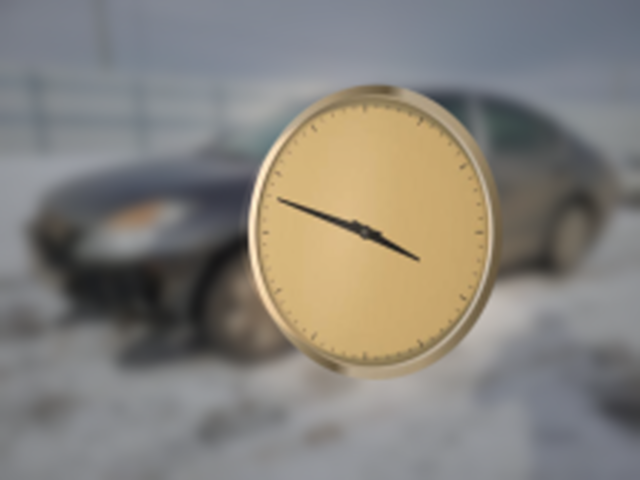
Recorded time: **3:48**
